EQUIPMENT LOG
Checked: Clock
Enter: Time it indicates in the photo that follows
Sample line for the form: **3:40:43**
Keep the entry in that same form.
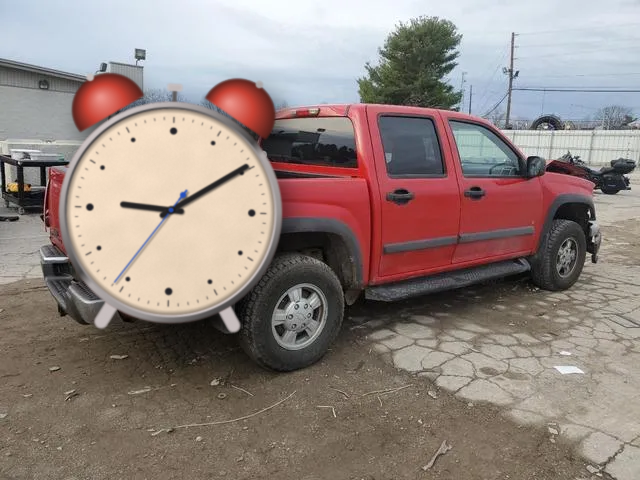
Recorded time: **9:09:36**
